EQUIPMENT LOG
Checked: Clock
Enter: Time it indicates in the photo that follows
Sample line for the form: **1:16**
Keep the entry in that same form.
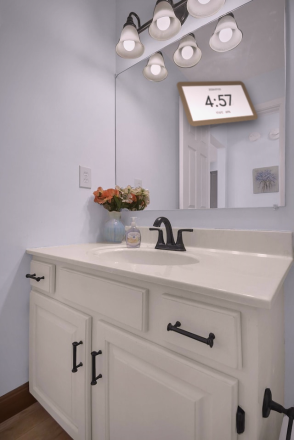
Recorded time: **4:57**
